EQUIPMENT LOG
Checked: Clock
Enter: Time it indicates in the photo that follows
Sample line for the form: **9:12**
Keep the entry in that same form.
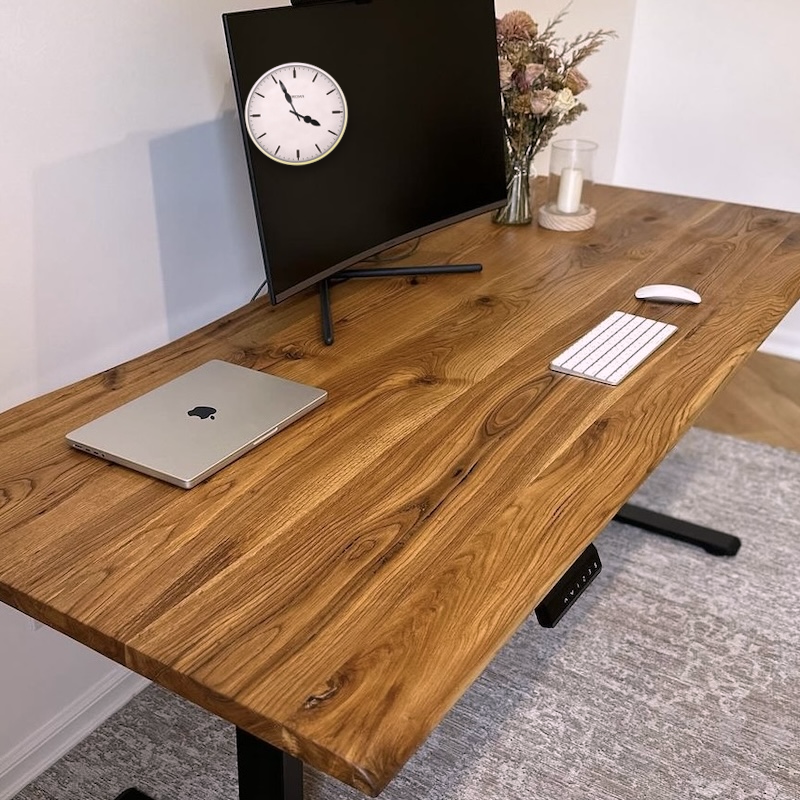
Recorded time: **3:56**
